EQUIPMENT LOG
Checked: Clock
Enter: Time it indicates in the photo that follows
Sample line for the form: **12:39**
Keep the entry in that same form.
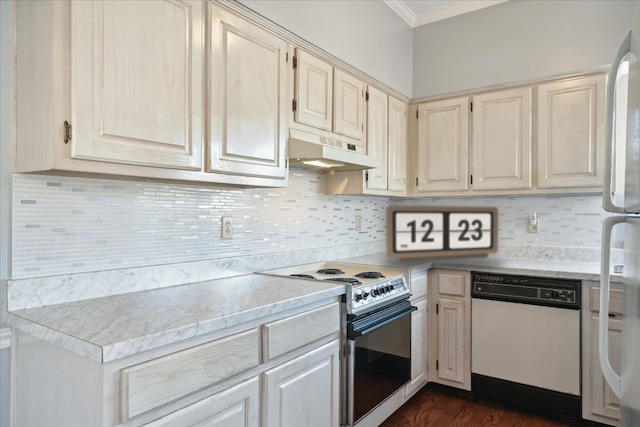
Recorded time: **12:23**
